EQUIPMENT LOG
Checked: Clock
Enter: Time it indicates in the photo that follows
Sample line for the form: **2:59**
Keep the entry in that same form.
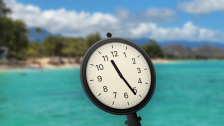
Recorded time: **11:26**
